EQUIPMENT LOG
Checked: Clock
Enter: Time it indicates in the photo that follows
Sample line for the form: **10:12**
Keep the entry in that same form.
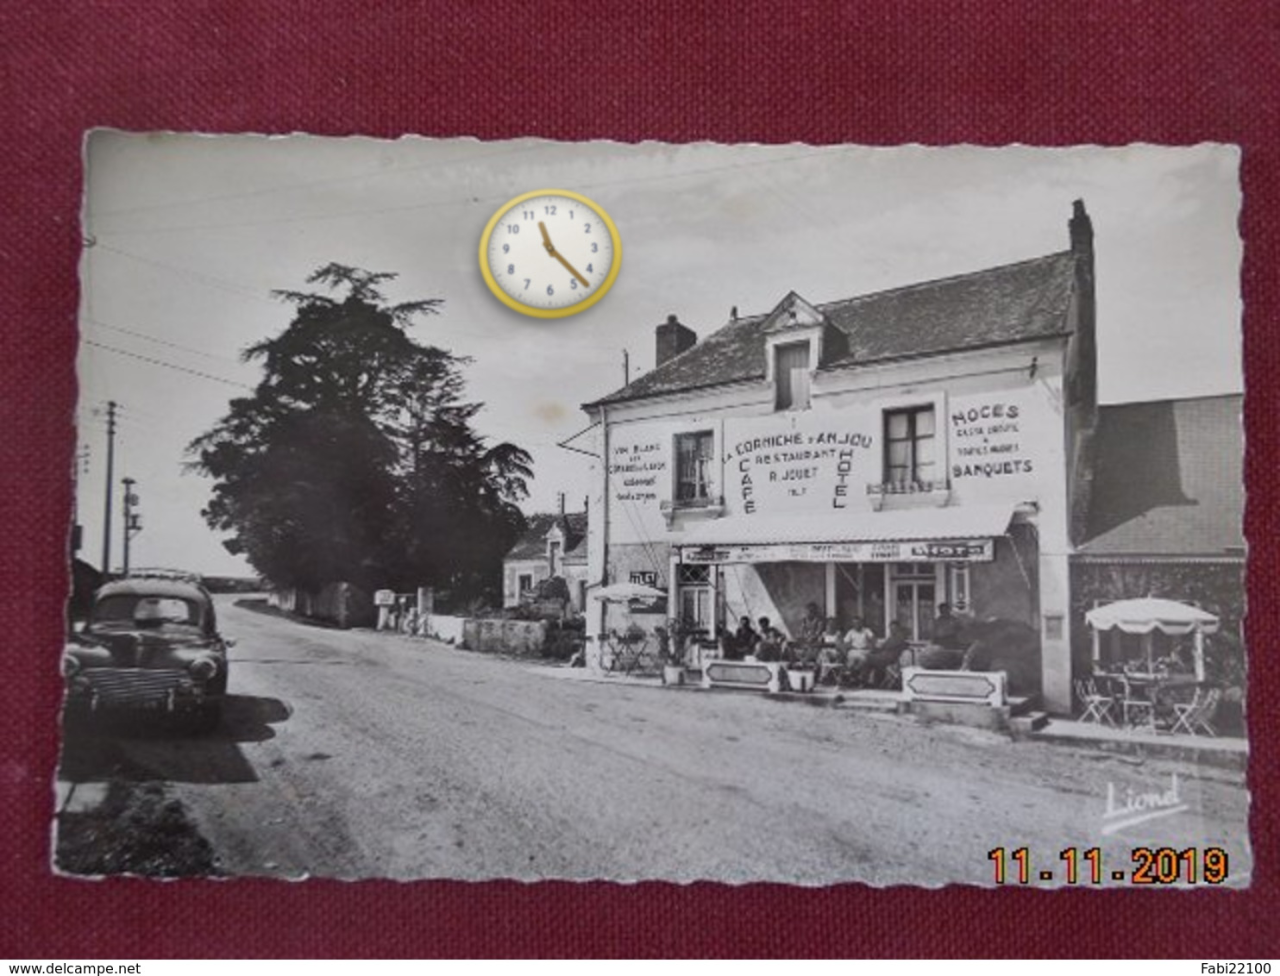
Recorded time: **11:23**
